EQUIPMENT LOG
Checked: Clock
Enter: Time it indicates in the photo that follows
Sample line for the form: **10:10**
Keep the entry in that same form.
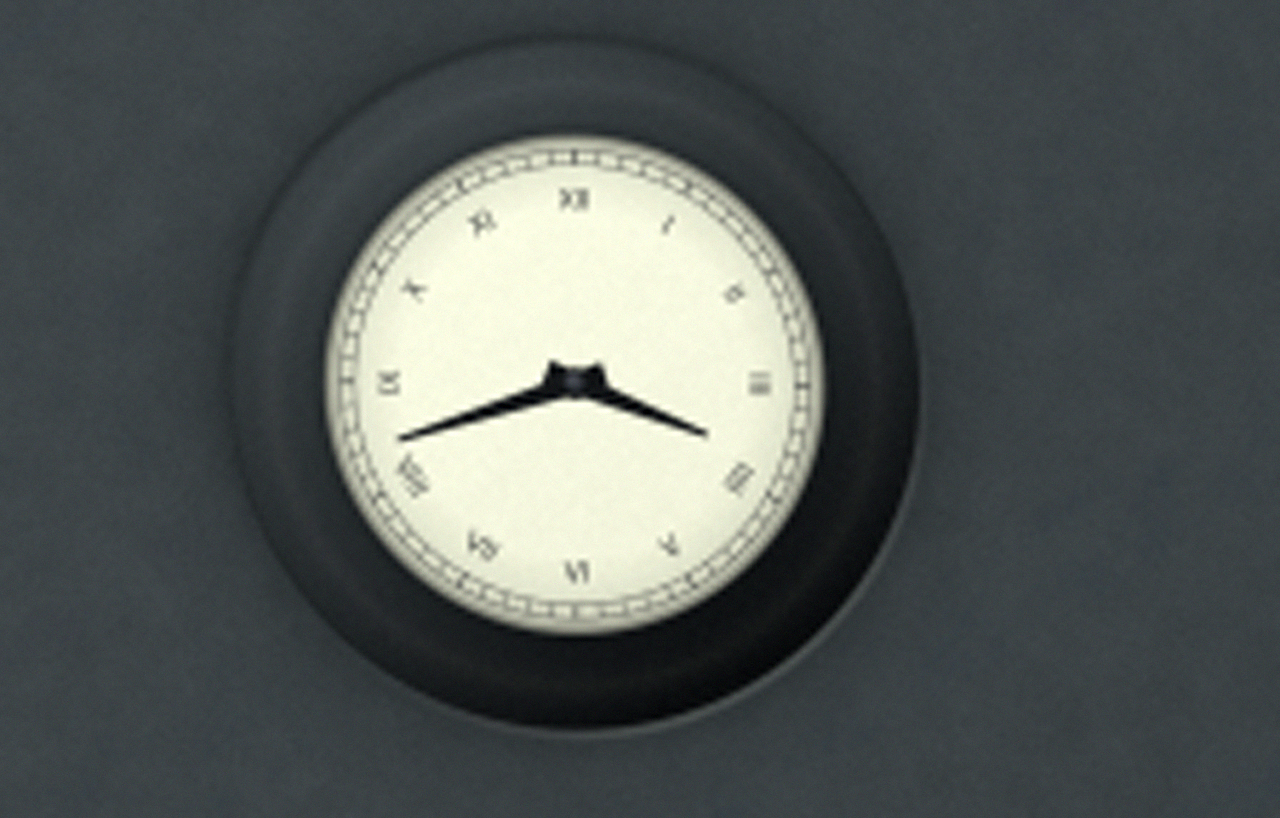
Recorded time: **3:42**
